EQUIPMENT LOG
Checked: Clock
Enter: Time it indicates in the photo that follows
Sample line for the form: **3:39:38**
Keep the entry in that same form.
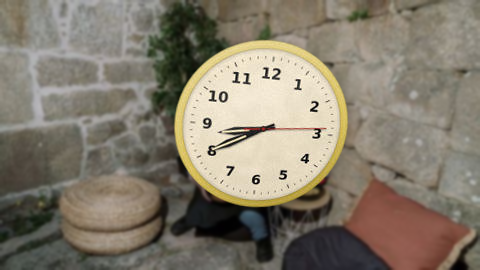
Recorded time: **8:40:14**
